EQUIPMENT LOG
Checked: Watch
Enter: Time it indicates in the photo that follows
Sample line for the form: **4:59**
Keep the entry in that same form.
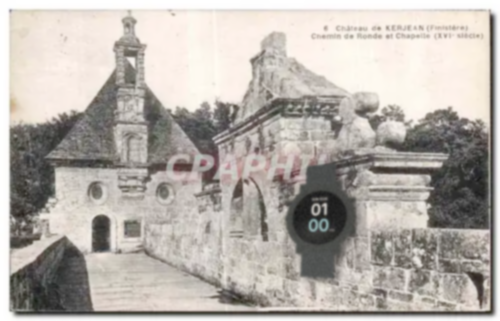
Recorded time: **1:00**
